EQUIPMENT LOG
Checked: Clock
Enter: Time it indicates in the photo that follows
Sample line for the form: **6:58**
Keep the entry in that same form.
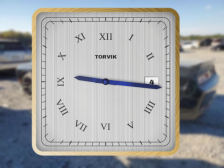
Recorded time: **9:16**
